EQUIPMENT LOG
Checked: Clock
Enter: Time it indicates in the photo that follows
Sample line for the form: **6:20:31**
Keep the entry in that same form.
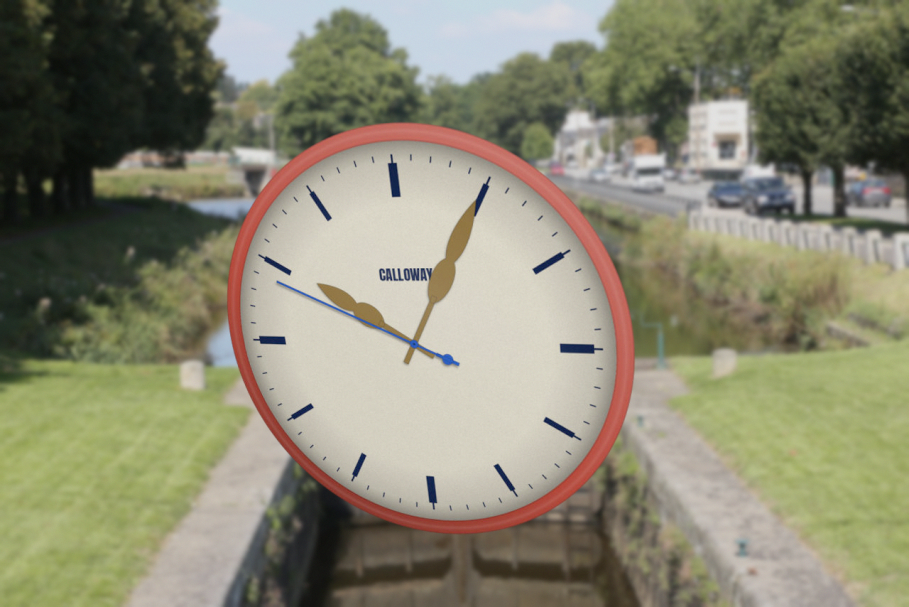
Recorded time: **10:04:49**
